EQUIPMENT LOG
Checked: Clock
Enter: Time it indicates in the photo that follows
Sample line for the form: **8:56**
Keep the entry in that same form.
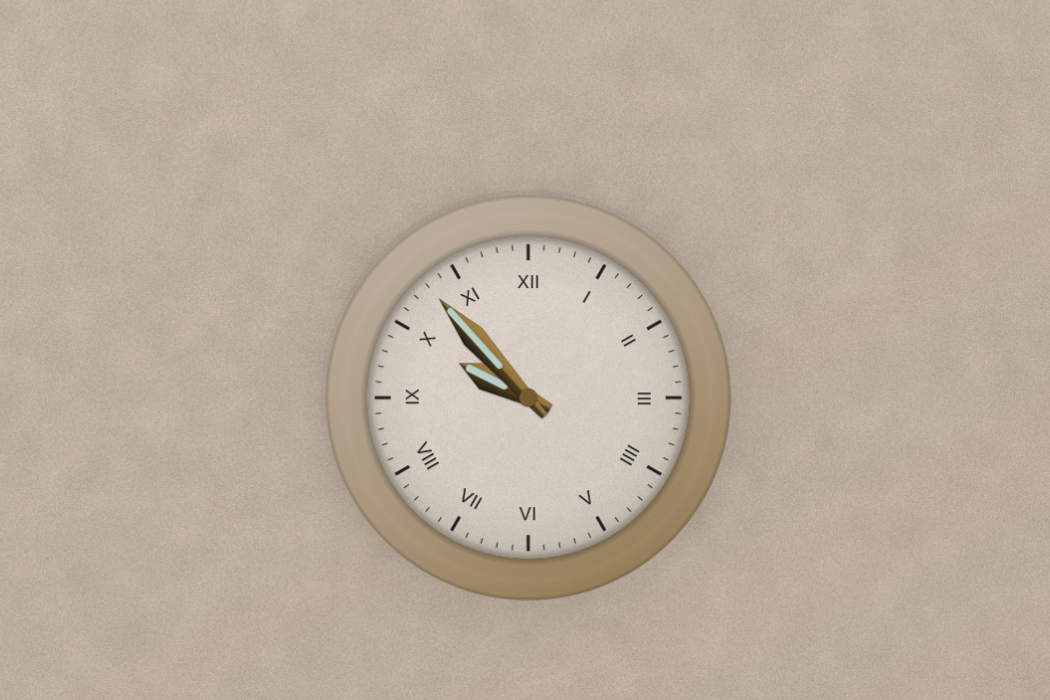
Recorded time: **9:53**
